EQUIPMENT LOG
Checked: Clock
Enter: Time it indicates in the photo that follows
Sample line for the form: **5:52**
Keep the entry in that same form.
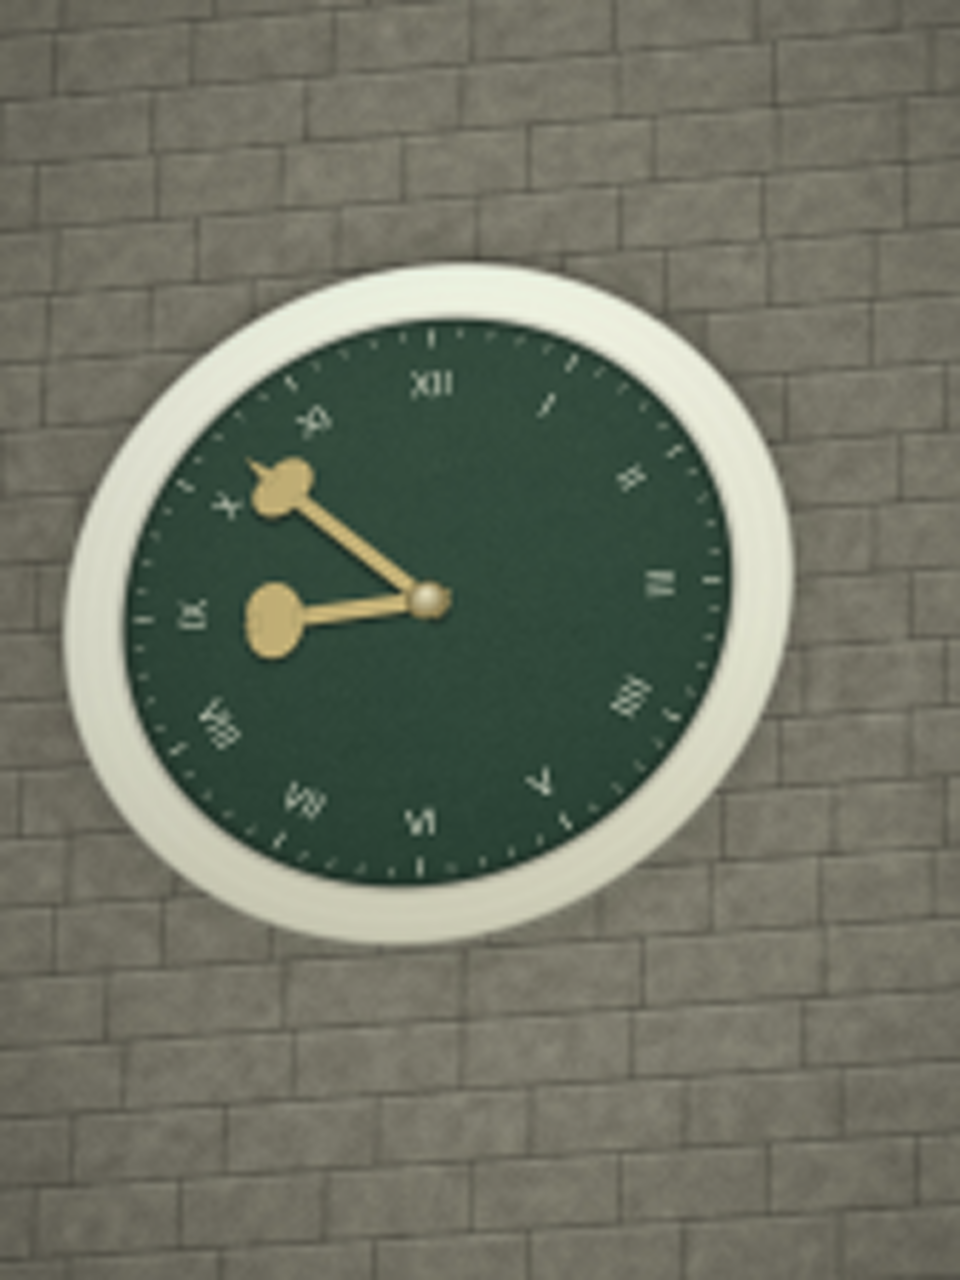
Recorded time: **8:52**
